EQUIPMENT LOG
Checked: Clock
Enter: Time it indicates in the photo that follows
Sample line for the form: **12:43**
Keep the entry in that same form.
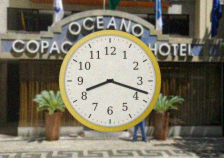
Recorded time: **8:18**
